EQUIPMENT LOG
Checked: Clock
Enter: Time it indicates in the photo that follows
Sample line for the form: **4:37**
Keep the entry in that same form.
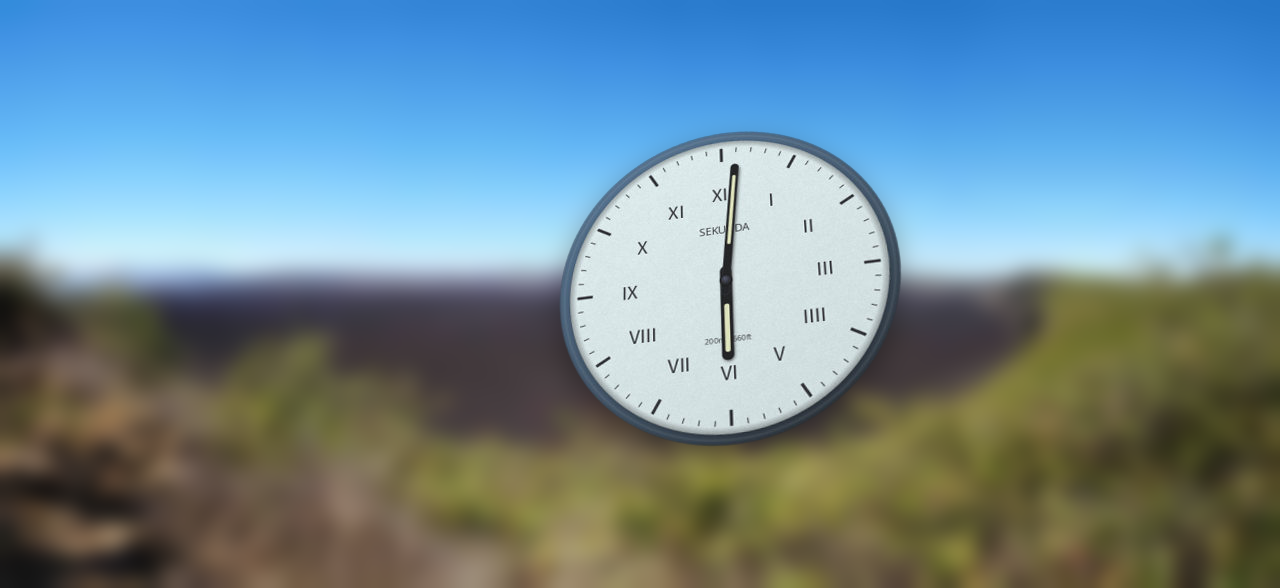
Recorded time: **6:01**
